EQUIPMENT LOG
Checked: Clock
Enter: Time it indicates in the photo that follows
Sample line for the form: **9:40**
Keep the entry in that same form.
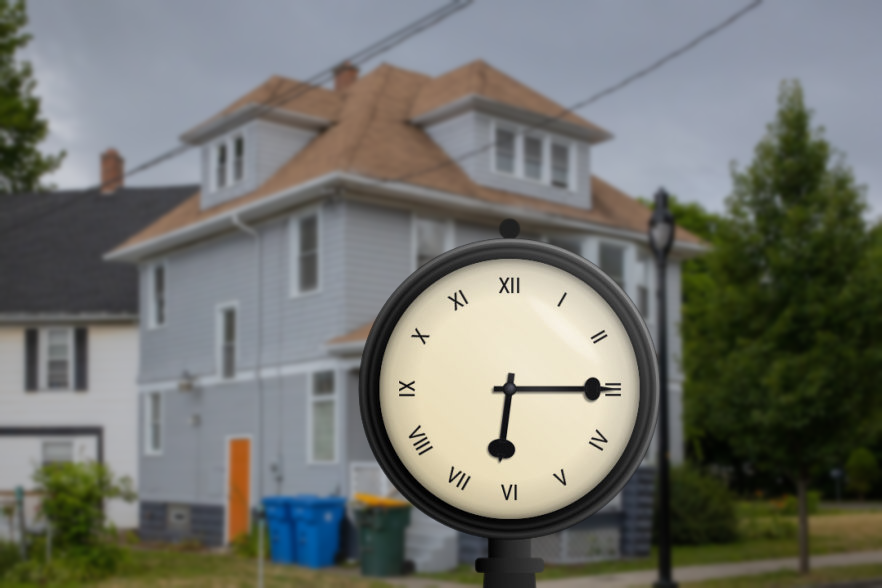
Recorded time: **6:15**
